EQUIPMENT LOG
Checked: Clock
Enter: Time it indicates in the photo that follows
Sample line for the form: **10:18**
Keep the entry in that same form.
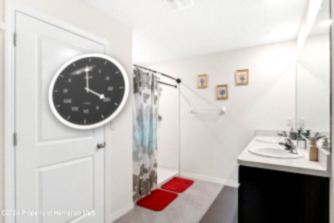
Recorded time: **3:59**
